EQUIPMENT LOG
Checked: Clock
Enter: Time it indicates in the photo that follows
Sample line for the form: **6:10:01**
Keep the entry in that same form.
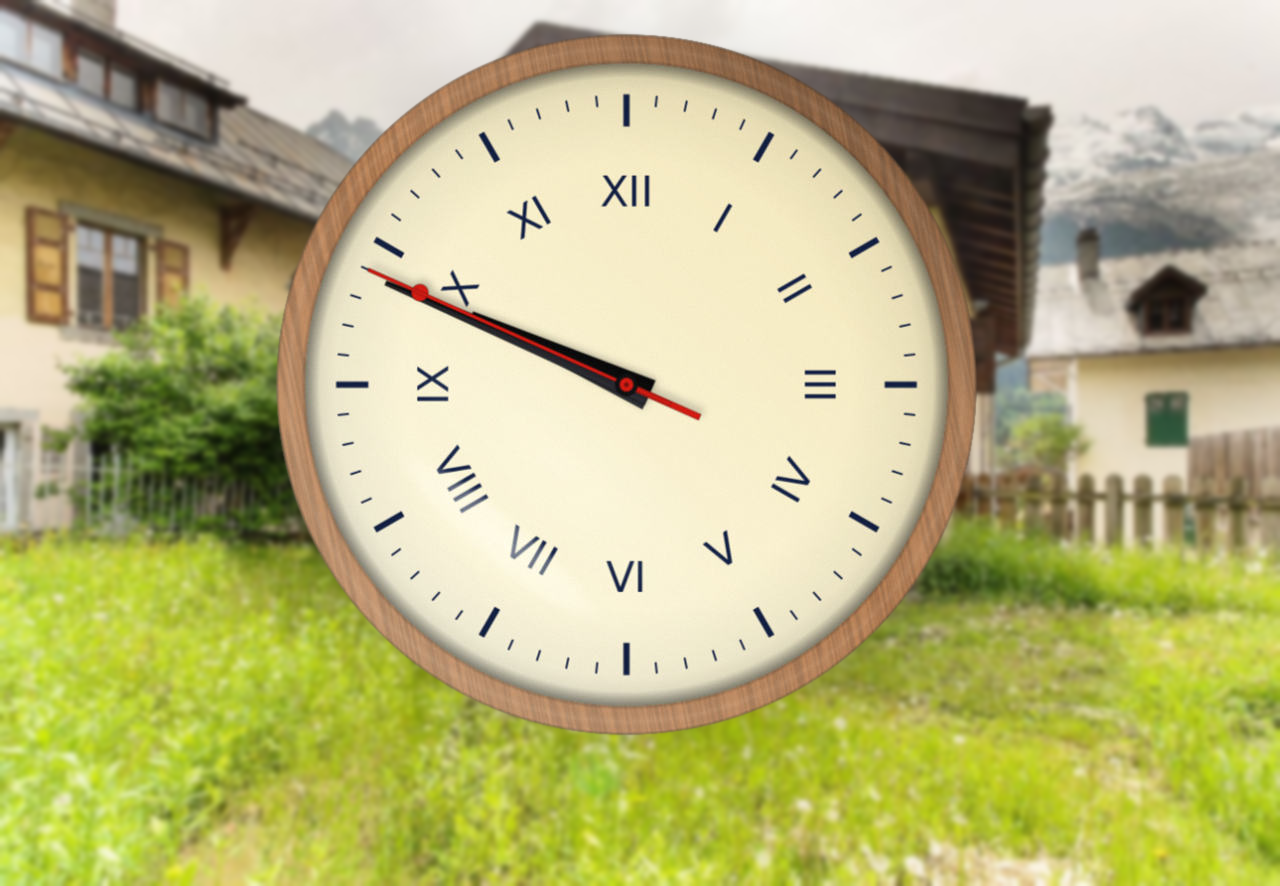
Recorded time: **9:48:49**
